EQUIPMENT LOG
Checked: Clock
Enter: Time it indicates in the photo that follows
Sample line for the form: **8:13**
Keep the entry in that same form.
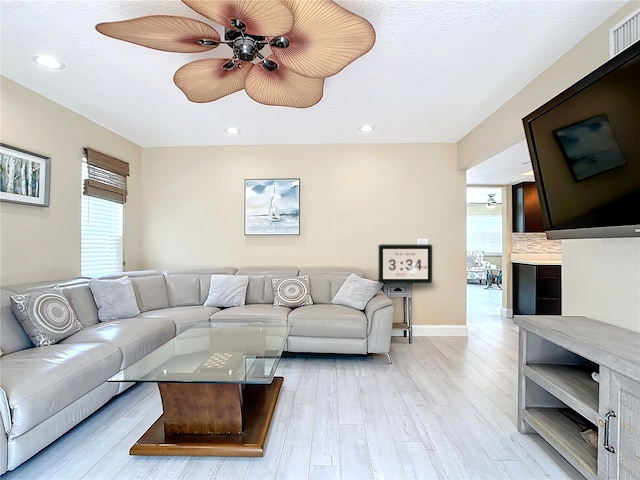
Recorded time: **3:34**
